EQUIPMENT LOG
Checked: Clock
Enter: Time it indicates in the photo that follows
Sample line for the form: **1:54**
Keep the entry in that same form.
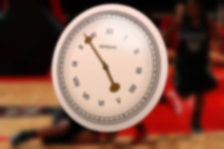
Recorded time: **4:53**
